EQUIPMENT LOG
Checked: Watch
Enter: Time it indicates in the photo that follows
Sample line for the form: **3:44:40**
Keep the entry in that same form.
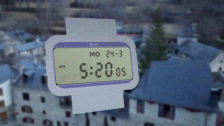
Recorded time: **5:20:05**
